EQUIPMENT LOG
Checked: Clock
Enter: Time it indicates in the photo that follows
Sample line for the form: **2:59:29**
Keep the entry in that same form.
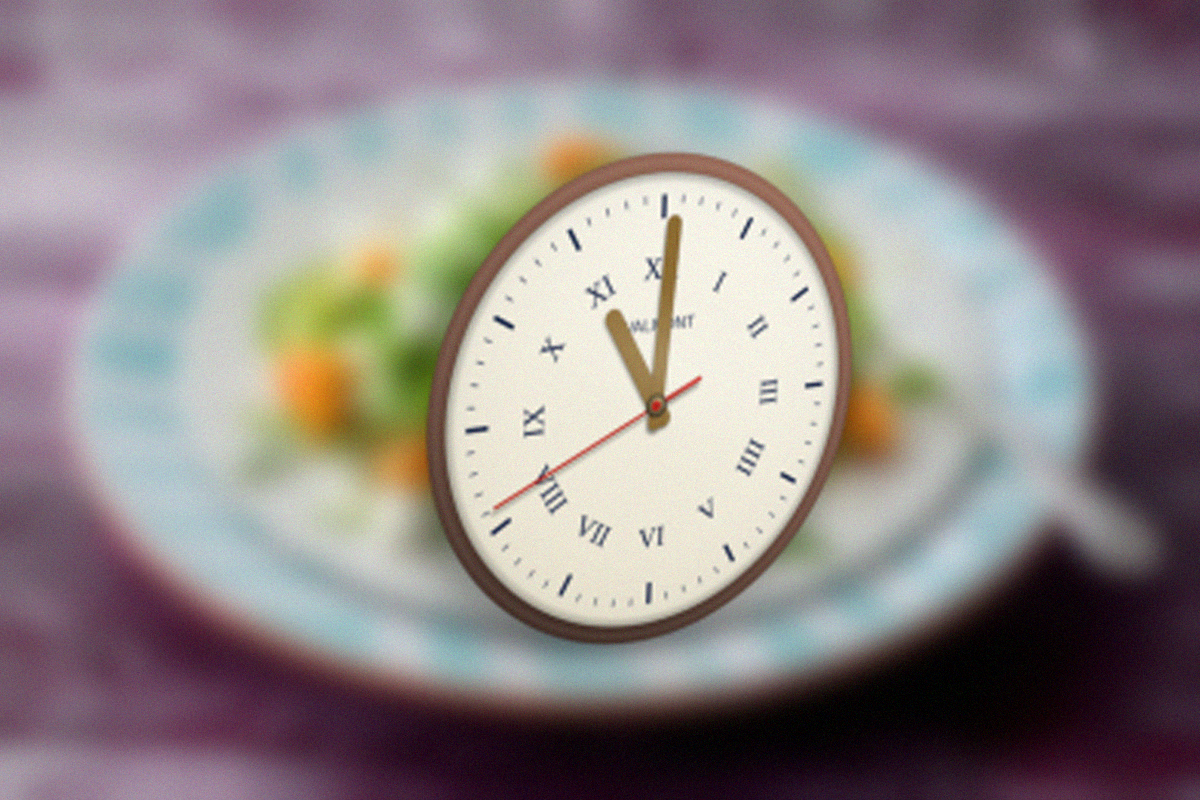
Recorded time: **11:00:41**
